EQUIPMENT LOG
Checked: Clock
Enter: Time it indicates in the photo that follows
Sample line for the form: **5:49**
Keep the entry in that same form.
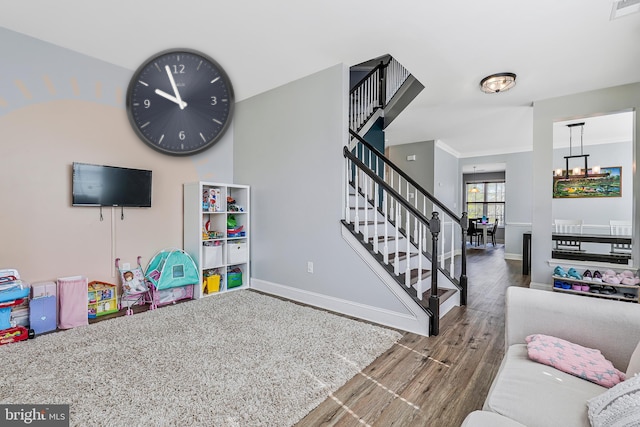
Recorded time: **9:57**
